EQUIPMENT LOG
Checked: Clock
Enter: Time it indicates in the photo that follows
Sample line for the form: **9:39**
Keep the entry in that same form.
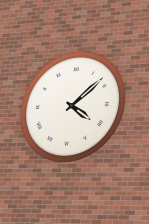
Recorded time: **4:08**
